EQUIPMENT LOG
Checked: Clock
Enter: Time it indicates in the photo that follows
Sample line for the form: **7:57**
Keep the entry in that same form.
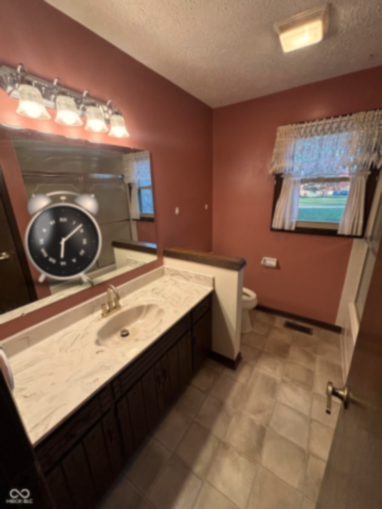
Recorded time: **6:08**
